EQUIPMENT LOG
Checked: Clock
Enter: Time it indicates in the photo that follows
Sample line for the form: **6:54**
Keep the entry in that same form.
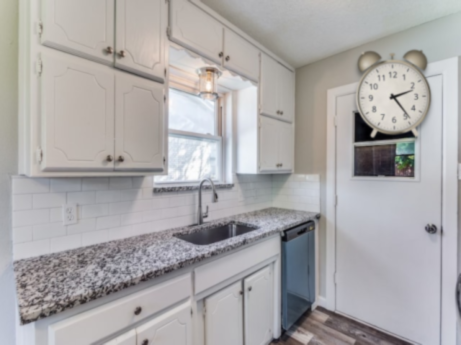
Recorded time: **2:24**
